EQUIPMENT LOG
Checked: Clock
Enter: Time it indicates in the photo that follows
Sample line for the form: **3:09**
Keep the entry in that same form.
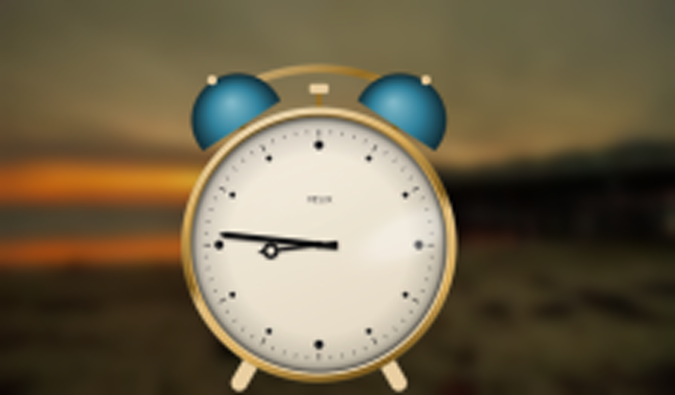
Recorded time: **8:46**
